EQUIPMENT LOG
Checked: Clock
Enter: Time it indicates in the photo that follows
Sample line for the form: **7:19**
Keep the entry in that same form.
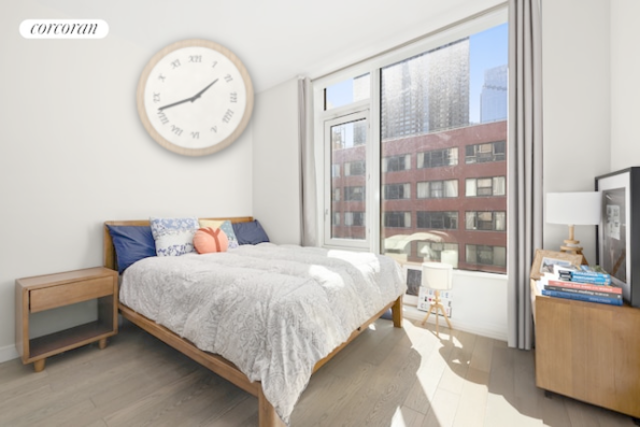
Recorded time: **1:42**
